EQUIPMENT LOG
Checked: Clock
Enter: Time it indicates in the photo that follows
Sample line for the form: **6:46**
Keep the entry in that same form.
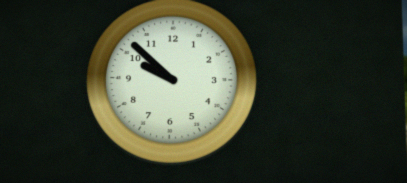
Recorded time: **9:52**
